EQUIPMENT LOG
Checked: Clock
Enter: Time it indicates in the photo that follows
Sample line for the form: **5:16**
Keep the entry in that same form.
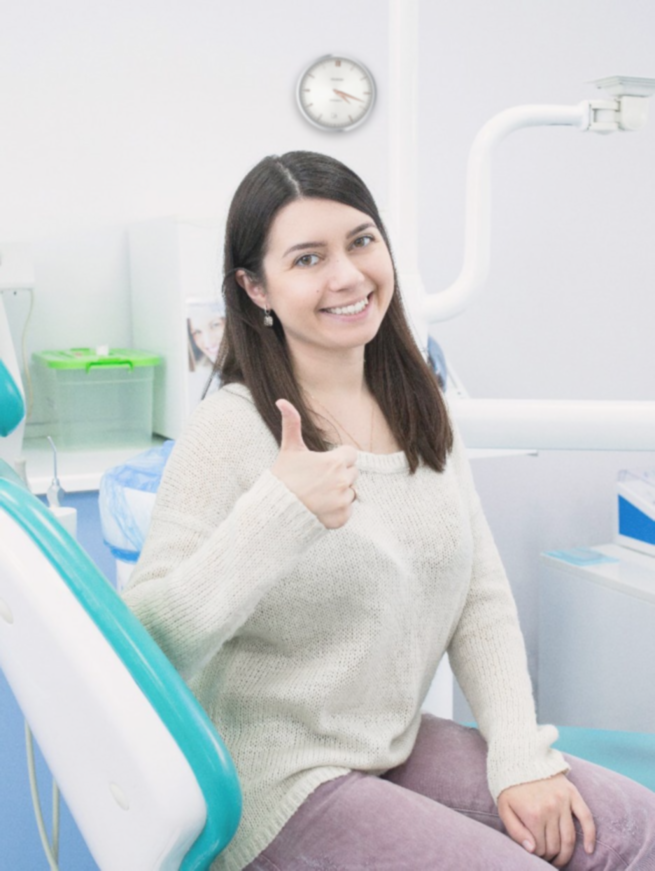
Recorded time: **4:18**
